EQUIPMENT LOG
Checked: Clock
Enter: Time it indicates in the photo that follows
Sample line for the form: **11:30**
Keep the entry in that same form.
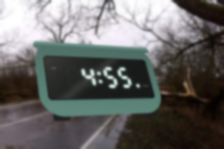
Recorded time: **4:55**
